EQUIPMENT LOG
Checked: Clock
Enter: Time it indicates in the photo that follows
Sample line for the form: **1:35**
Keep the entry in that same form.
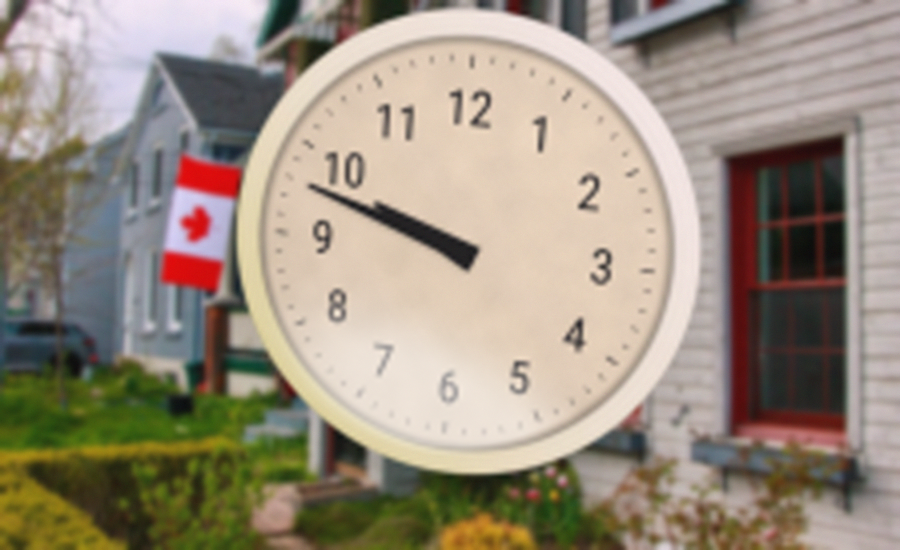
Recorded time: **9:48**
